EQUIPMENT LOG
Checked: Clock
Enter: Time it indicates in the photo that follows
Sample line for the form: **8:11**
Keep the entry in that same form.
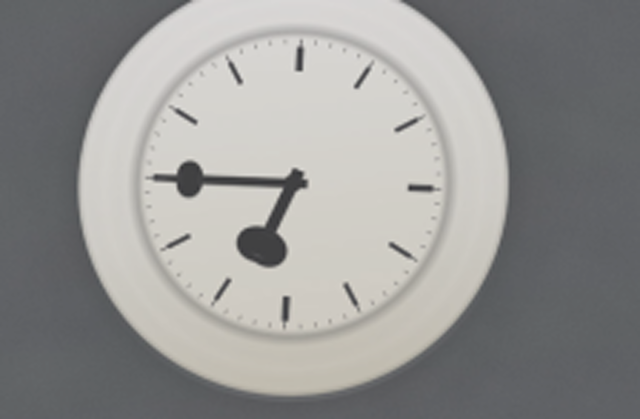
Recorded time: **6:45**
